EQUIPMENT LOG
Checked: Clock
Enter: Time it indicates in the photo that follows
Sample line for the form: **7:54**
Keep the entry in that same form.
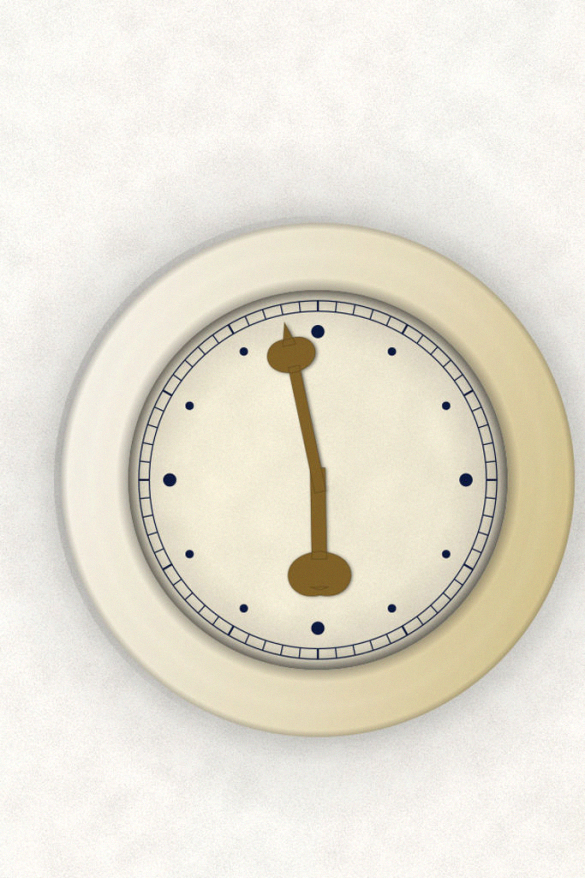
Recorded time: **5:58**
